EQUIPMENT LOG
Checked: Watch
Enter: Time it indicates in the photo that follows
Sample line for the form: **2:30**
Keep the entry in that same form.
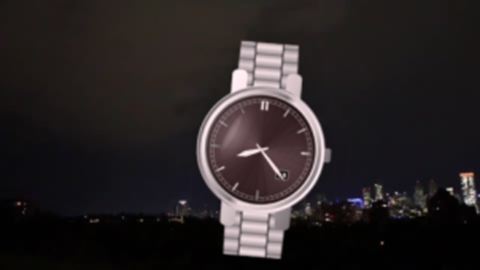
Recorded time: **8:23**
